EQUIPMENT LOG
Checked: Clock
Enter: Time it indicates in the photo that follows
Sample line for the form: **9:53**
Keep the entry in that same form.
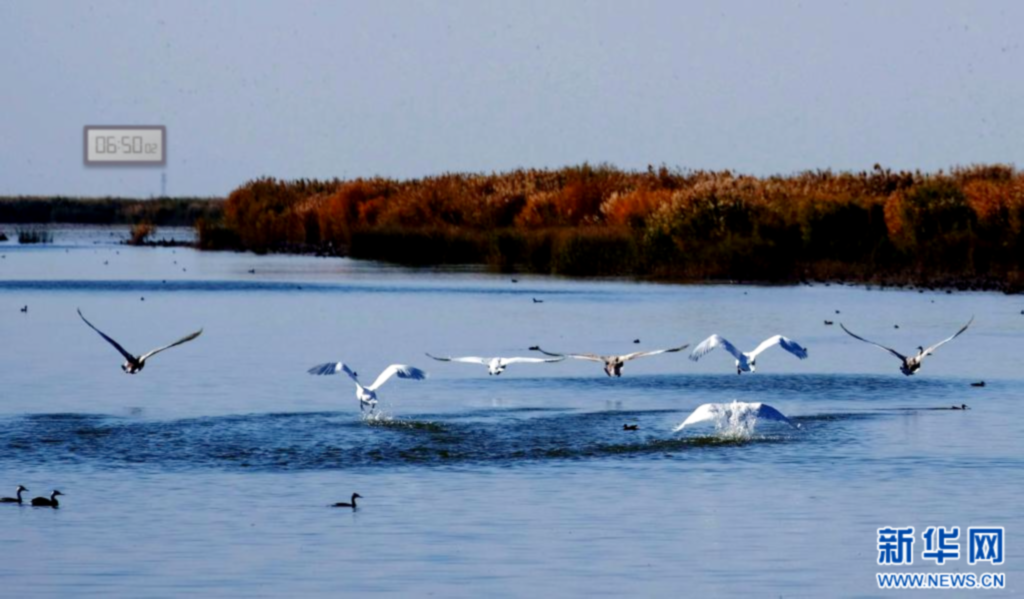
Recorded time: **6:50**
